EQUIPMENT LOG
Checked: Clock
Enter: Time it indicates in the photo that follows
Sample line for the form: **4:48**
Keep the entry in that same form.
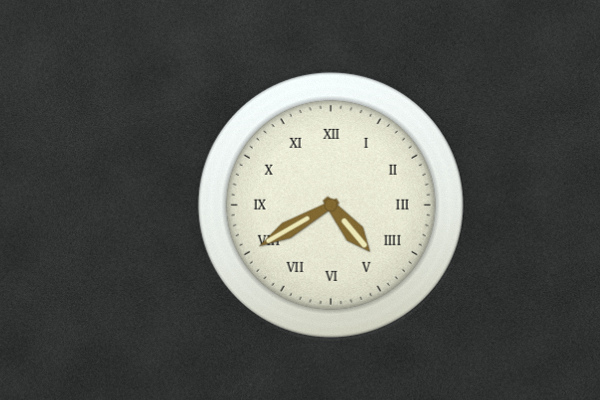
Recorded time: **4:40**
